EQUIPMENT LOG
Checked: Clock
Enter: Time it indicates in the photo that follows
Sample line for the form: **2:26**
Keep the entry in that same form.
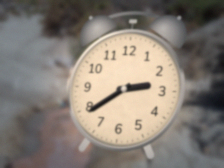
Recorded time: **2:39**
